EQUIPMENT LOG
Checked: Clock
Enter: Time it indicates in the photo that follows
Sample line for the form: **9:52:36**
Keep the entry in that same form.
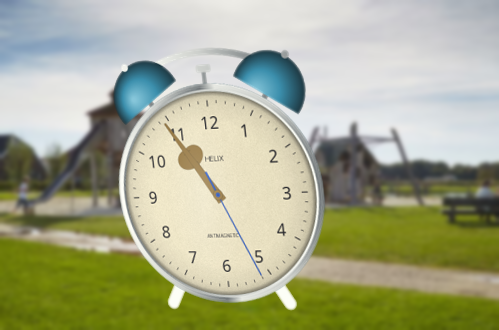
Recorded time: **10:54:26**
